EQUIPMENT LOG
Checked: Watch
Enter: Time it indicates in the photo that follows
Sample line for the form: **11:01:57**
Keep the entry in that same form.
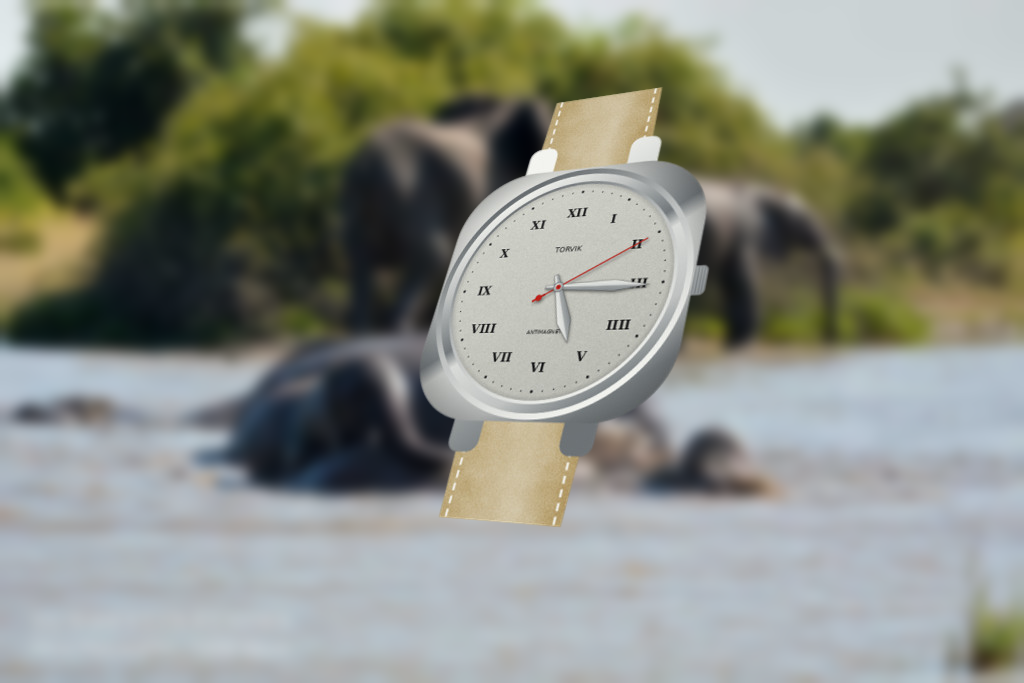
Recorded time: **5:15:10**
